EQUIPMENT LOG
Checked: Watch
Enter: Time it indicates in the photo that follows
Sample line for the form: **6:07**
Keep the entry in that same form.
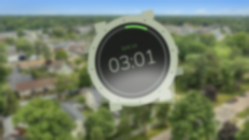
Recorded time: **3:01**
